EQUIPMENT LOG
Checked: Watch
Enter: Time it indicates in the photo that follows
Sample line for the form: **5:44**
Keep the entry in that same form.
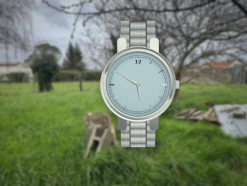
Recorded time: **5:50**
